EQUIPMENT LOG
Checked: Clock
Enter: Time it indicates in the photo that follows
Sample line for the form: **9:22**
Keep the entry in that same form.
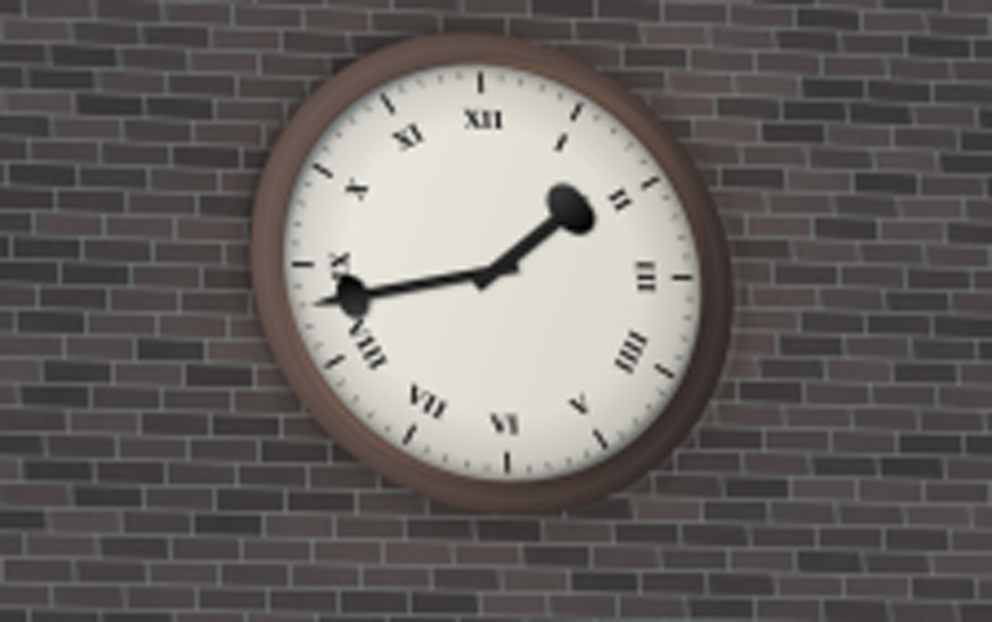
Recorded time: **1:43**
